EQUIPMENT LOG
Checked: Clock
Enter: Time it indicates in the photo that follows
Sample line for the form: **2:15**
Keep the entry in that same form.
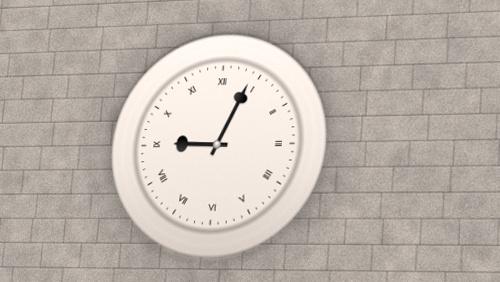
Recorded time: **9:04**
